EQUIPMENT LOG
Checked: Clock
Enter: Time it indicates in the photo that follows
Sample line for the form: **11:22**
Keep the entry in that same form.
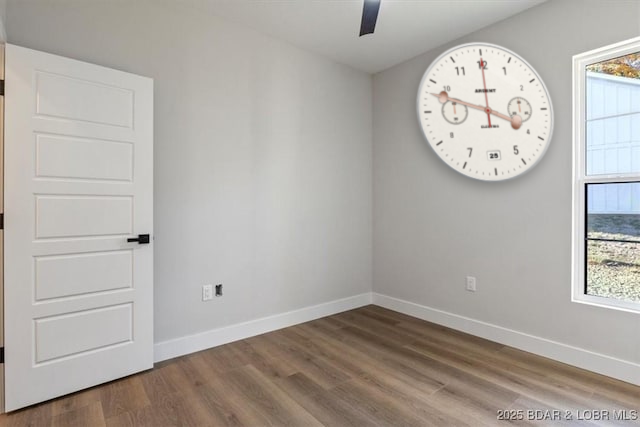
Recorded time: **3:48**
